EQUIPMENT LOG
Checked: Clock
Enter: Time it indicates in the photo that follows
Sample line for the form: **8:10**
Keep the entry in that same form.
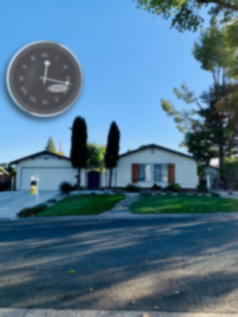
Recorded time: **12:17**
